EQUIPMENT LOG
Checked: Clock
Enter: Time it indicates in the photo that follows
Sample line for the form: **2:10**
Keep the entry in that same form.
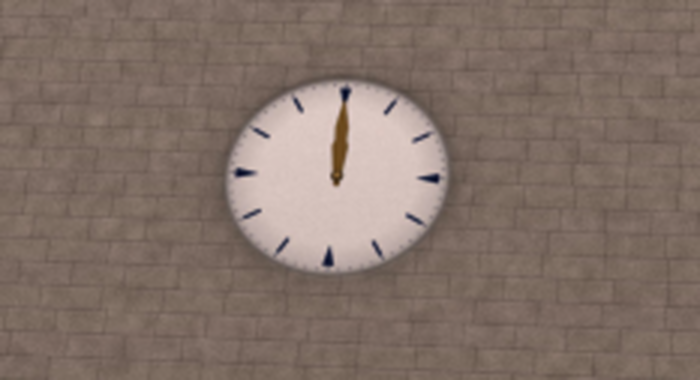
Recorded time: **12:00**
